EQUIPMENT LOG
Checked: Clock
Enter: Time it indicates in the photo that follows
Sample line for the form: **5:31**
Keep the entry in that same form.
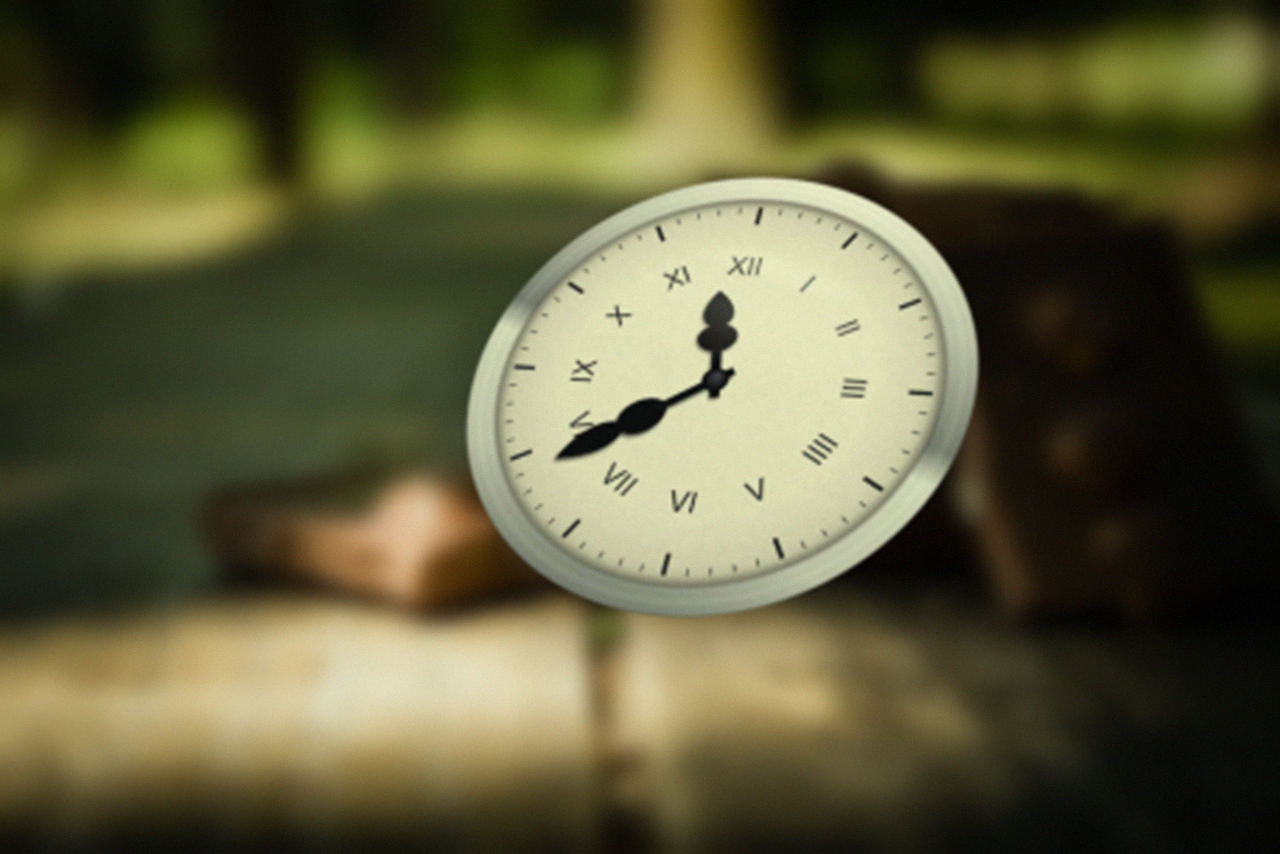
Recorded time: **11:39**
